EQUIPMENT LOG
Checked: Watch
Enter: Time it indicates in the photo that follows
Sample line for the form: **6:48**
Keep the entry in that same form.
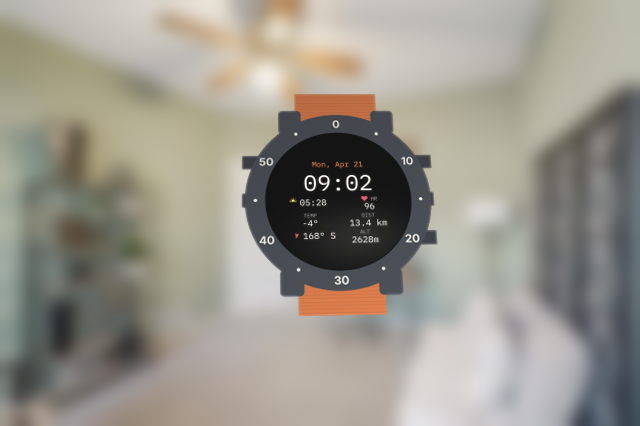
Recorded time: **9:02**
